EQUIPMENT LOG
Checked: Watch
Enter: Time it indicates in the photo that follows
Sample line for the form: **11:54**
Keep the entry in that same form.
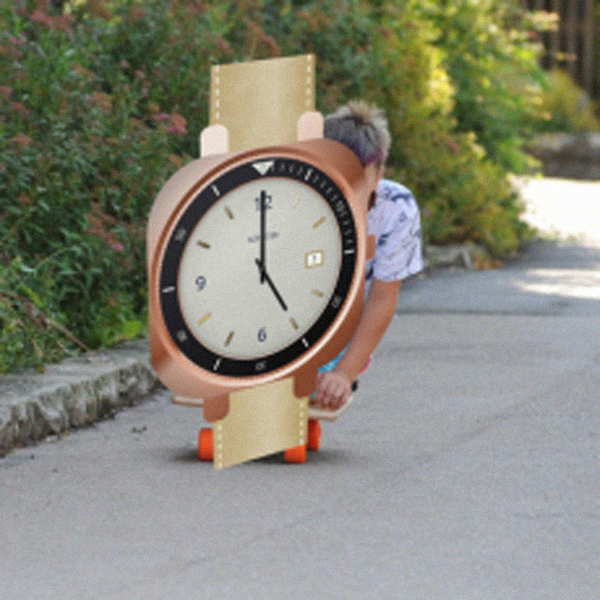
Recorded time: **5:00**
